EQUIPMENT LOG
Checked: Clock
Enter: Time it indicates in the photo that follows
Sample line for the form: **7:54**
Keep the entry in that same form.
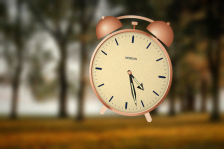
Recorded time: **4:27**
